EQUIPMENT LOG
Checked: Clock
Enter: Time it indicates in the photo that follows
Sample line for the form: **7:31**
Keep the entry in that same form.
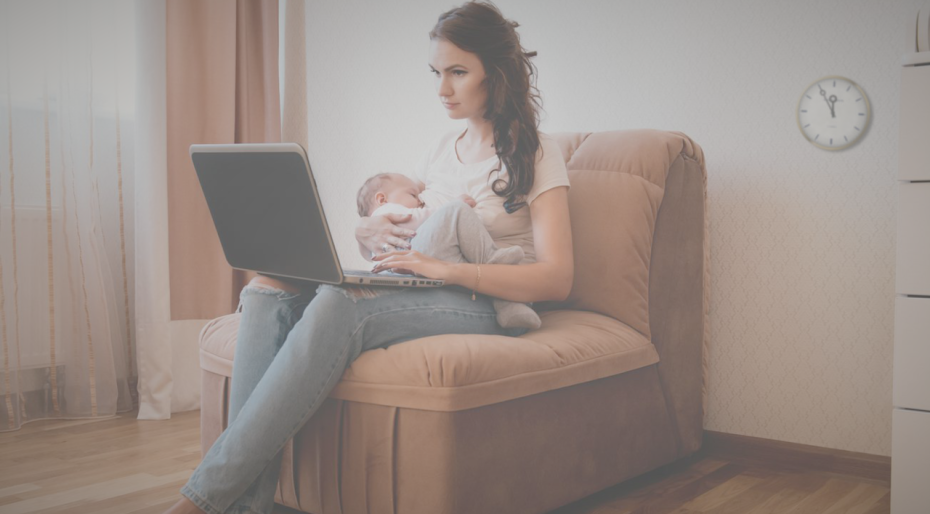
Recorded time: **11:55**
